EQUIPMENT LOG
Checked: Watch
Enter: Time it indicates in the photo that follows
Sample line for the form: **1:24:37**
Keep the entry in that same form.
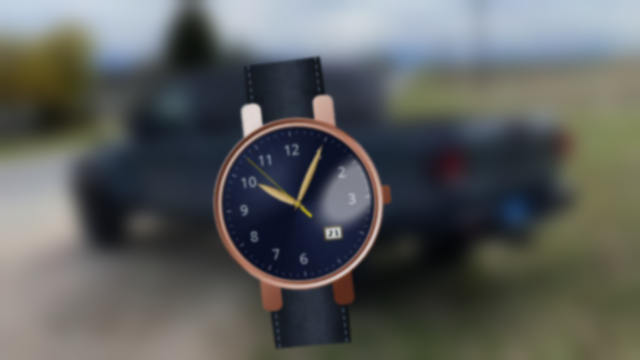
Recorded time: **10:04:53**
